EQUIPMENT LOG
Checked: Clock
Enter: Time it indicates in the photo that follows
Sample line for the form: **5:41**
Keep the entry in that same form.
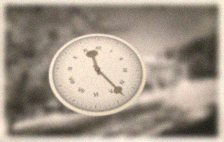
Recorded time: **11:23**
